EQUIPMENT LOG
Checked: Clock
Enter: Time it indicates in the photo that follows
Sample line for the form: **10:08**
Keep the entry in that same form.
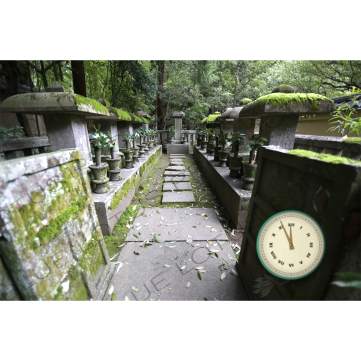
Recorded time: **11:56**
